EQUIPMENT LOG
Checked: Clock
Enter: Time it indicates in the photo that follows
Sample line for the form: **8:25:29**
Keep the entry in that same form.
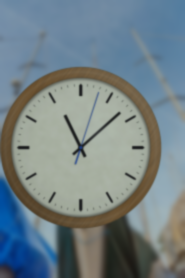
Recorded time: **11:08:03**
